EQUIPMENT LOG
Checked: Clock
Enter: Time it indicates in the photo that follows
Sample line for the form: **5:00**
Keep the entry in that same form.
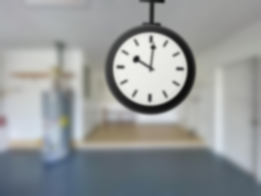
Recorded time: **10:01**
